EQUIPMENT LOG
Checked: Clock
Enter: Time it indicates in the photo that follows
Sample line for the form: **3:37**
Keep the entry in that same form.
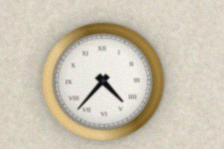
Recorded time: **4:37**
